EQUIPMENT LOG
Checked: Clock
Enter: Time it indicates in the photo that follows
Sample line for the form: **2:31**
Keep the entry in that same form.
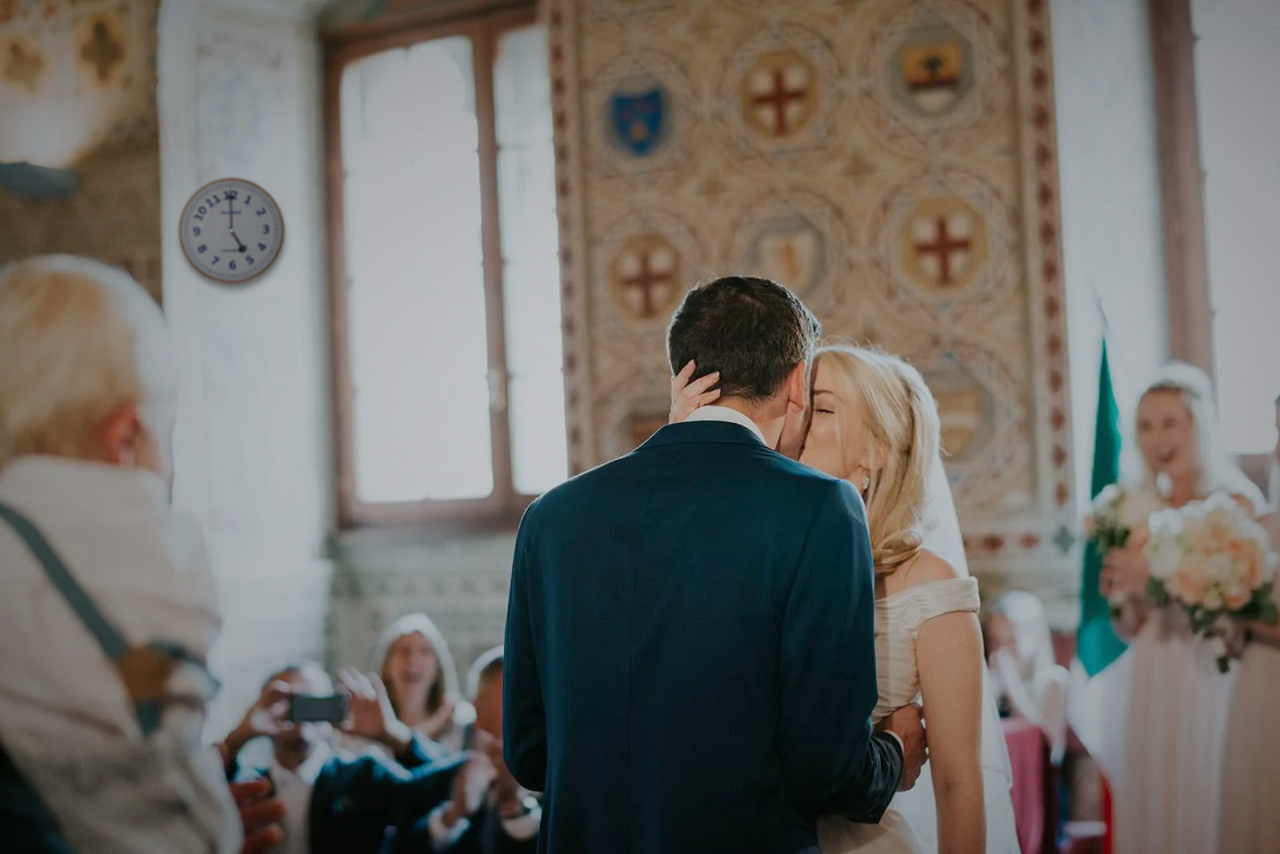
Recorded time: **5:00**
